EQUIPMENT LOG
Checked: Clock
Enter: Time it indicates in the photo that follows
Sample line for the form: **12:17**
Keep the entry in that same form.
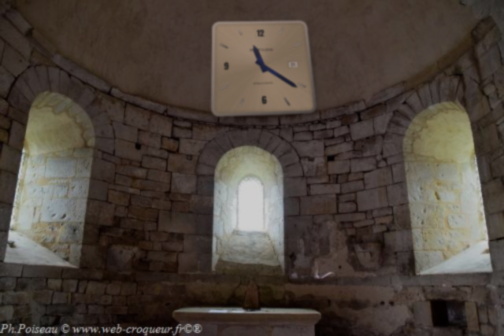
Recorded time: **11:21**
